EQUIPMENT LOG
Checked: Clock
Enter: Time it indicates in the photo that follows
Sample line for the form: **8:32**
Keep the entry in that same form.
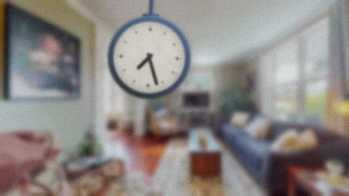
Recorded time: **7:27**
